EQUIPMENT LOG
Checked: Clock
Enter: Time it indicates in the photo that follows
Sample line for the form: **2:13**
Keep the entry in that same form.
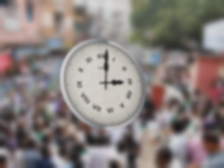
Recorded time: **3:02**
